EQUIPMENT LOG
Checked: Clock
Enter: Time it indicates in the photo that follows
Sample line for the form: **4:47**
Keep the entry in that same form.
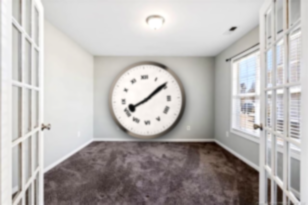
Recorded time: **8:09**
